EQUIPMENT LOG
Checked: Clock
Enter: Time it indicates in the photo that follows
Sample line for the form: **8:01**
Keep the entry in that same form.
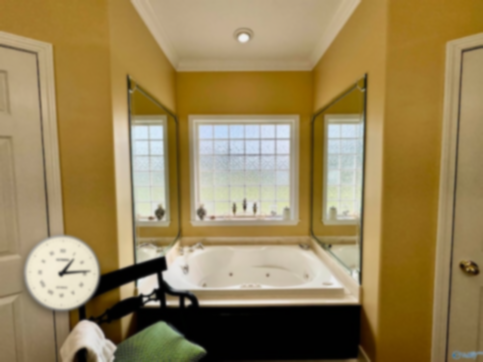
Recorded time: **1:14**
